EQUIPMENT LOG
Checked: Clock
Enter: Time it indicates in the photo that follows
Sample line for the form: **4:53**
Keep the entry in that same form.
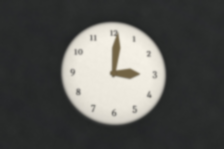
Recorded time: **3:01**
